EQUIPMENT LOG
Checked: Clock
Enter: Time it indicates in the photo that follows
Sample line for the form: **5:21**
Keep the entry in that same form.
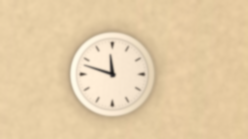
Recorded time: **11:48**
